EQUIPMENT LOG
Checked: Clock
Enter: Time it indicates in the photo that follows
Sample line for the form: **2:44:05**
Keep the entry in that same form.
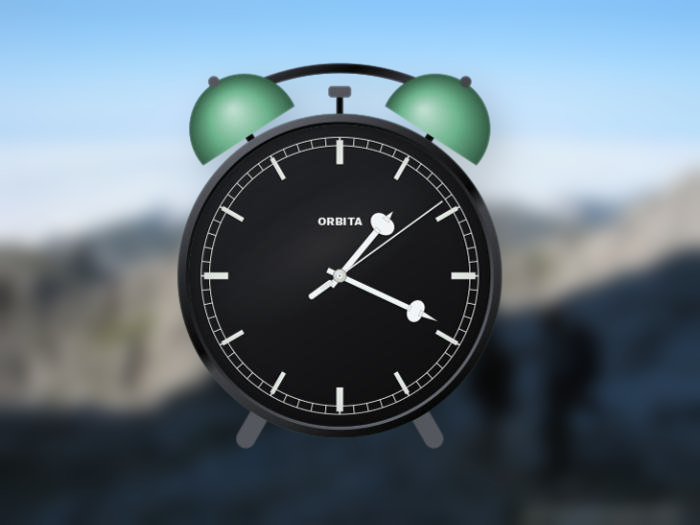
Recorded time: **1:19:09**
